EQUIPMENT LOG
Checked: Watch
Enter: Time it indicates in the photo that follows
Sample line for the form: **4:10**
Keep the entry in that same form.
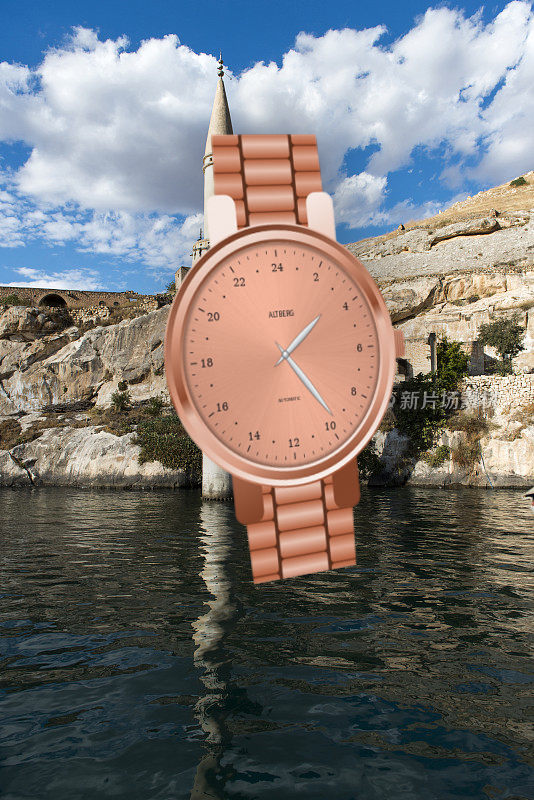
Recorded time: **3:24**
